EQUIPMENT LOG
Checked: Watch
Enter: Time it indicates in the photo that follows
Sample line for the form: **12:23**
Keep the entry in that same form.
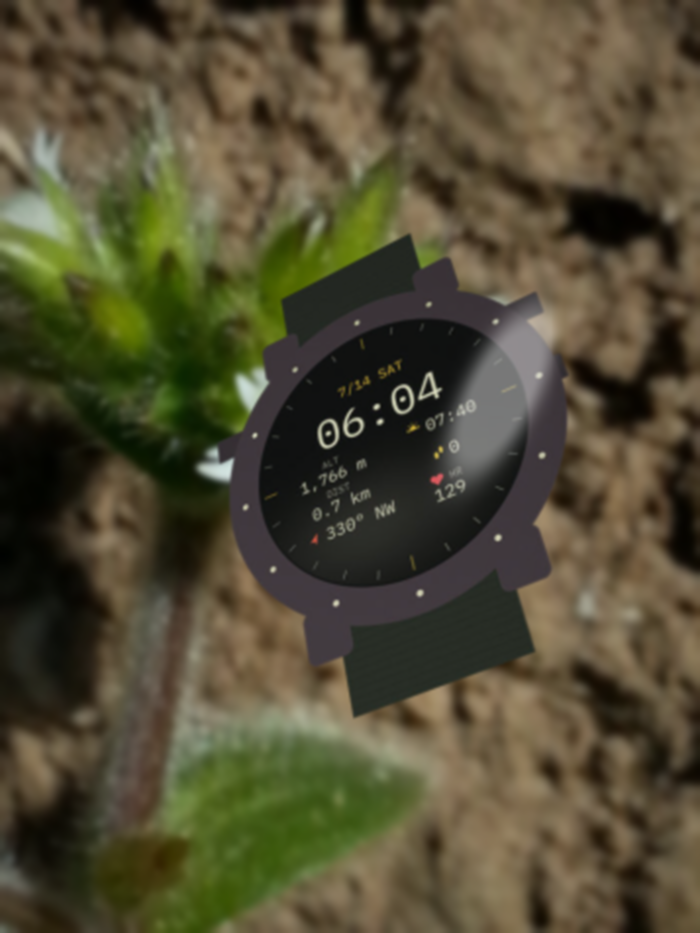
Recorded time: **6:04**
